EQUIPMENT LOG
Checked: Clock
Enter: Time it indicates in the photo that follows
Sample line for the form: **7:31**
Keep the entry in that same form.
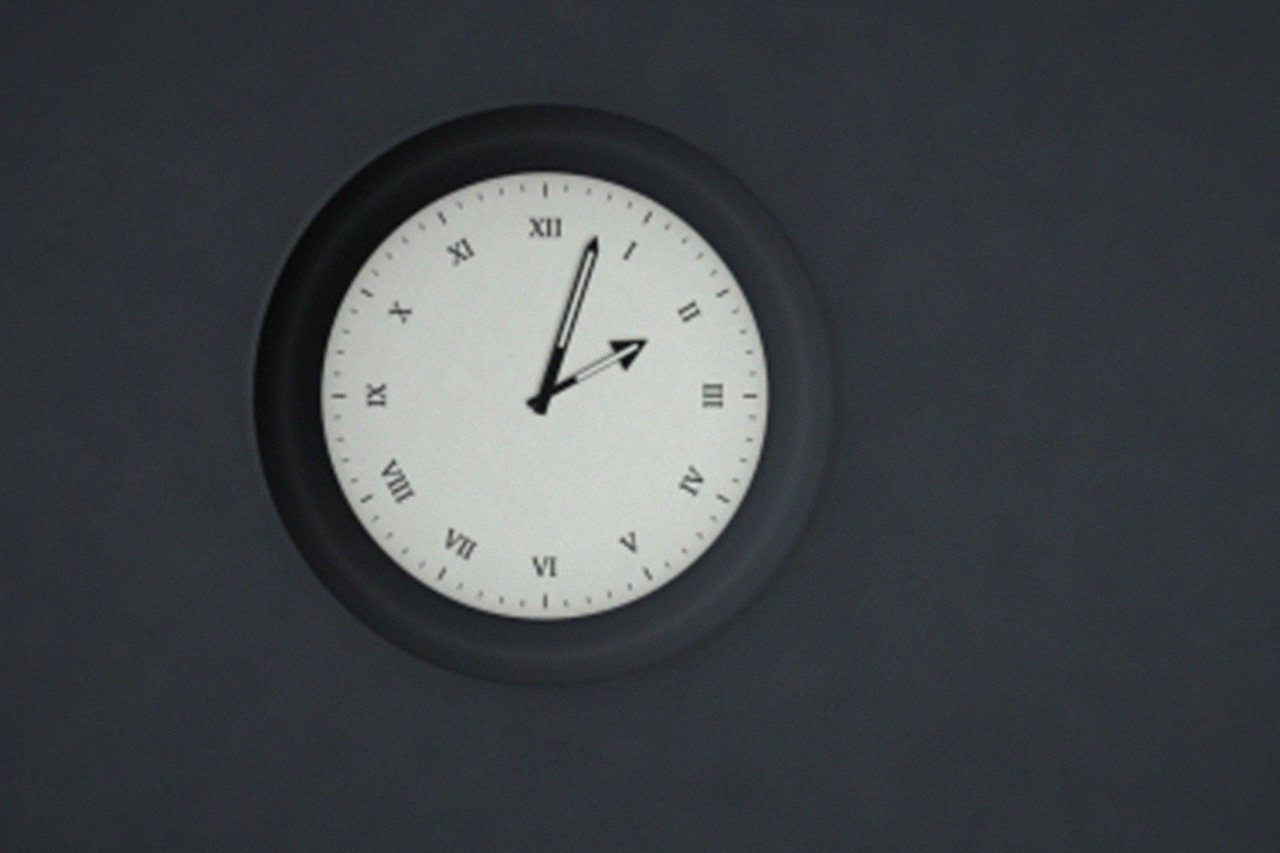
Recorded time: **2:03**
